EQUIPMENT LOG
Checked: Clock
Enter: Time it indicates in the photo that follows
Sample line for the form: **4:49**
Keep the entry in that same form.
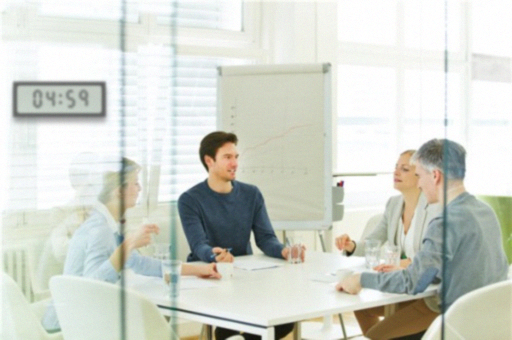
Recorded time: **4:59**
